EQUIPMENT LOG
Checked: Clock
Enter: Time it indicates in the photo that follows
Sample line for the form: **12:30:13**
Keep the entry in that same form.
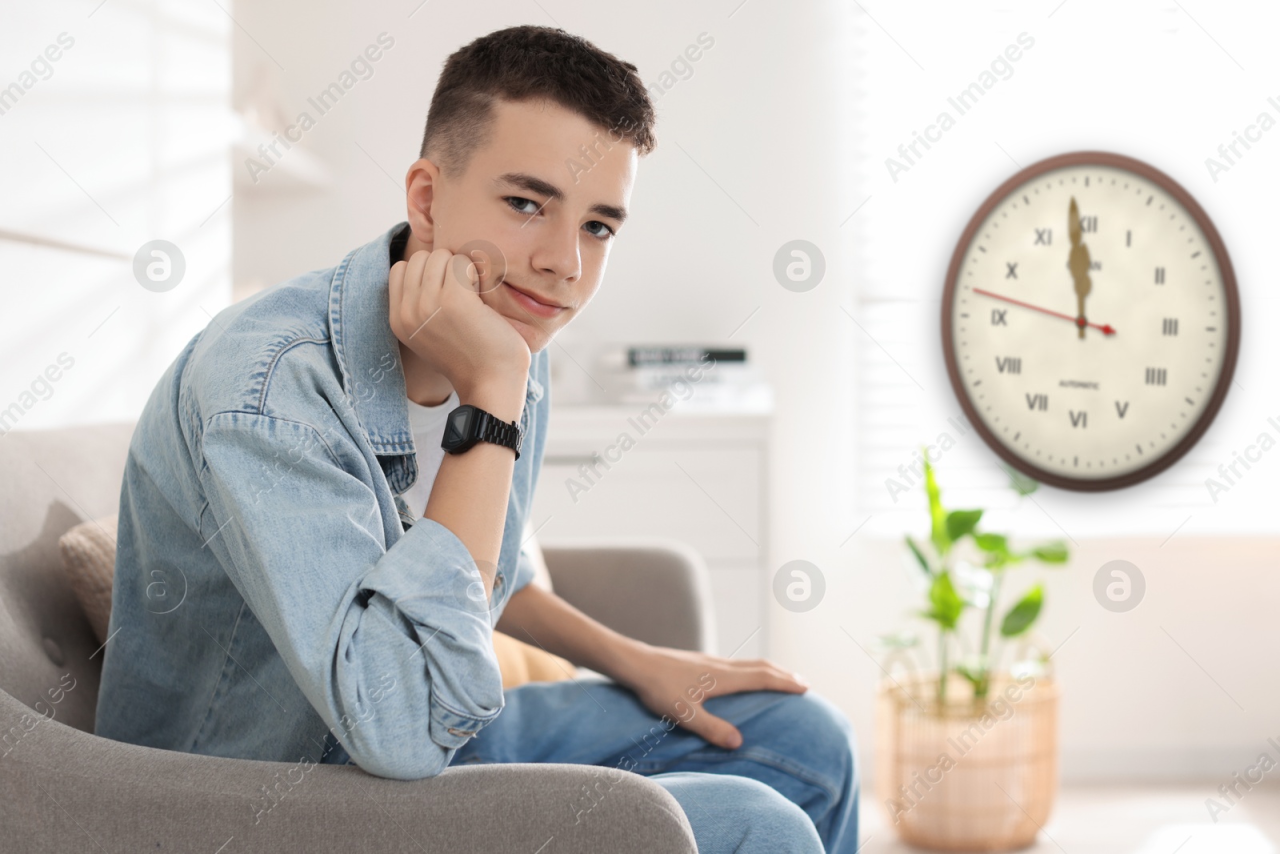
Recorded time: **11:58:47**
